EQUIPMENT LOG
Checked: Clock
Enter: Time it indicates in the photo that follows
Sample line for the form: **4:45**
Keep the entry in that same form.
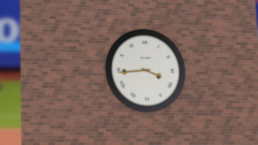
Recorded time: **3:44**
